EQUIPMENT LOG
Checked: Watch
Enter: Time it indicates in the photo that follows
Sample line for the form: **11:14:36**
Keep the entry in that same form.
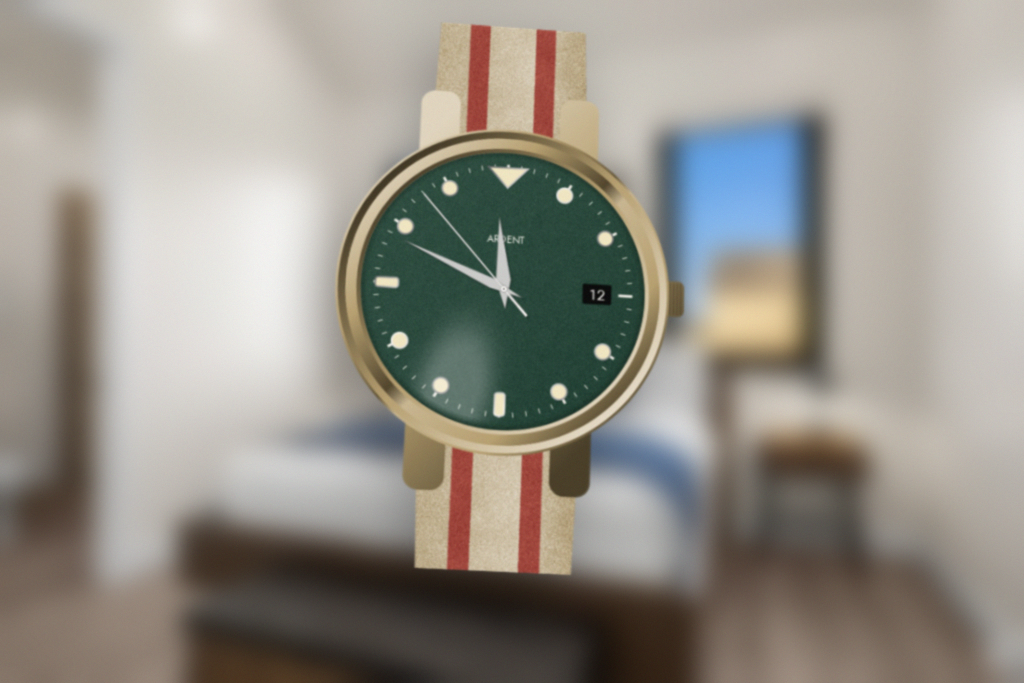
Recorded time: **11:48:53**
